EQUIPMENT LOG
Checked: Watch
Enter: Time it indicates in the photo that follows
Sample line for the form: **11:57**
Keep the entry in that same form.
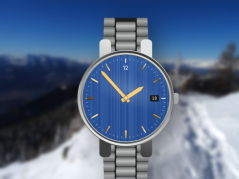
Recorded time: **1:53**
